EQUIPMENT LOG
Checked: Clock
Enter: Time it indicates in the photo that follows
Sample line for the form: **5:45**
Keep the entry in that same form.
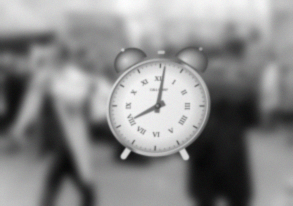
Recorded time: **8:01**
